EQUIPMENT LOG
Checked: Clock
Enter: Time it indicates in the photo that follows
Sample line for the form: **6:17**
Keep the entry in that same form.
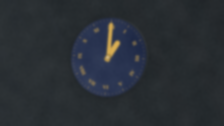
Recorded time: **1:00**
